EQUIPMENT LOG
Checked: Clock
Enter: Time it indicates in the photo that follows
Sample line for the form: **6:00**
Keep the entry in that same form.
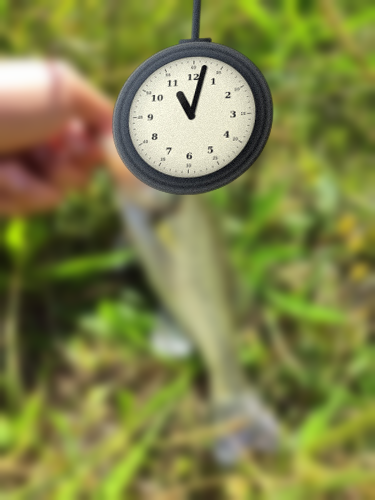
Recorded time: **11:02**
